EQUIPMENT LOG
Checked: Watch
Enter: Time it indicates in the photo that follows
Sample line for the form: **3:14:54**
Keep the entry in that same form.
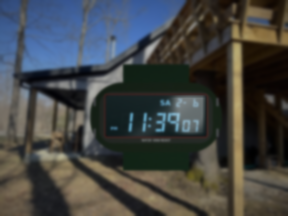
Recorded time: **11:39:07**
